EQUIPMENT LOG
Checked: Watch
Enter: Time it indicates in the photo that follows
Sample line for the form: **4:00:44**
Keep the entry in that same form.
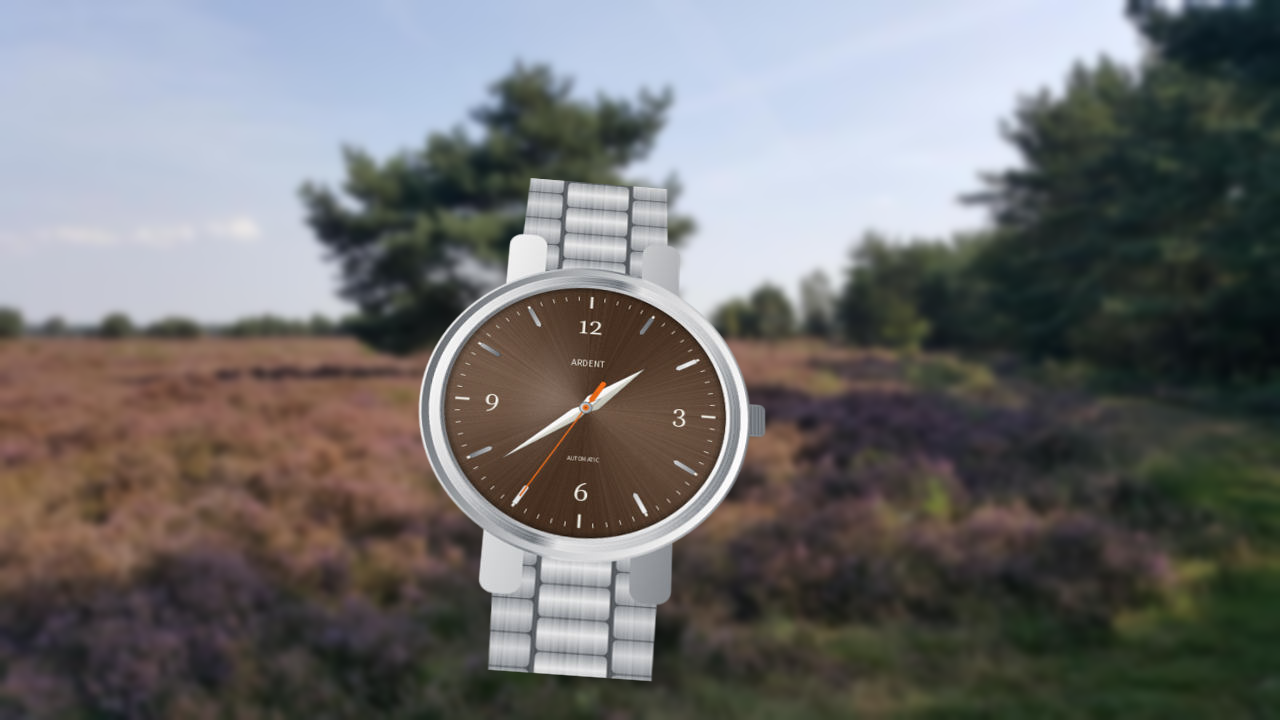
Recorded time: **1:38:35**
